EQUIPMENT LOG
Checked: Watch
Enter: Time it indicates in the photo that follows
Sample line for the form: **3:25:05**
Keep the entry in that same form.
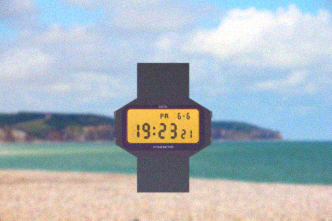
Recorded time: **19:23:21**
